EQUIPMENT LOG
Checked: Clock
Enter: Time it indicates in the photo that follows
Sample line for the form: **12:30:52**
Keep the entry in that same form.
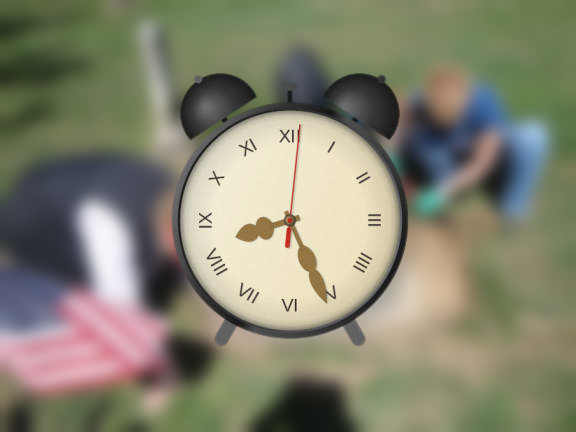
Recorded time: **8:26:01**
